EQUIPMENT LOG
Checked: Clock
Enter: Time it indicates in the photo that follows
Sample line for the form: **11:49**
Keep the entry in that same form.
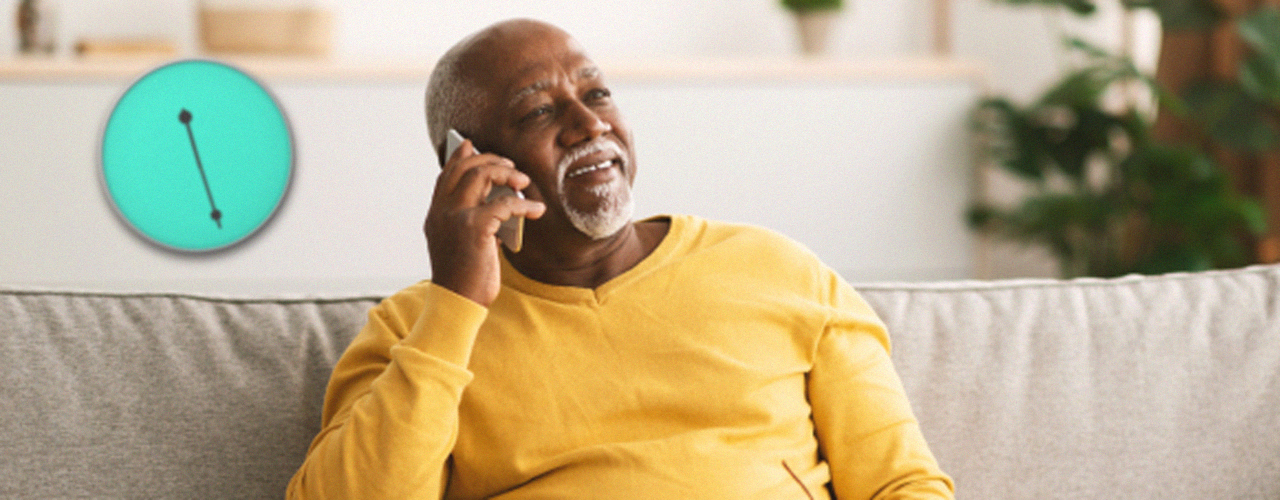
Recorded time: **11:27**
